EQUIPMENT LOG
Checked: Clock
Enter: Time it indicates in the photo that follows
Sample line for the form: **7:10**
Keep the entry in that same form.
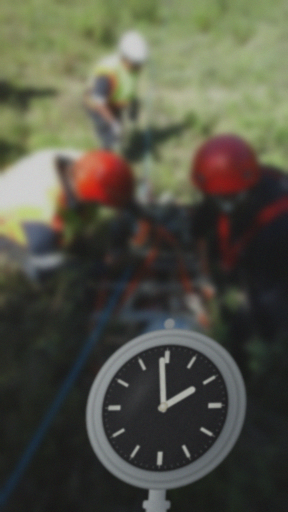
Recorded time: **1:59**
